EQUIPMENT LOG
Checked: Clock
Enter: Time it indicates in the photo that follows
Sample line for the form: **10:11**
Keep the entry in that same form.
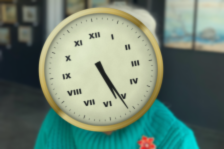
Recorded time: **5:26**
